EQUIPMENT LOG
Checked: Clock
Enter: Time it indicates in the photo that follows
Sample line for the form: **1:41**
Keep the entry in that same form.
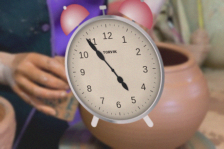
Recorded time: **4:54**
